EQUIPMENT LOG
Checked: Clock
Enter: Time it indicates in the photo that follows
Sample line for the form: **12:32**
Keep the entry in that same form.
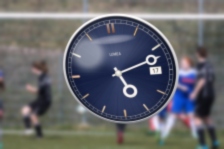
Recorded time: **5:12**
